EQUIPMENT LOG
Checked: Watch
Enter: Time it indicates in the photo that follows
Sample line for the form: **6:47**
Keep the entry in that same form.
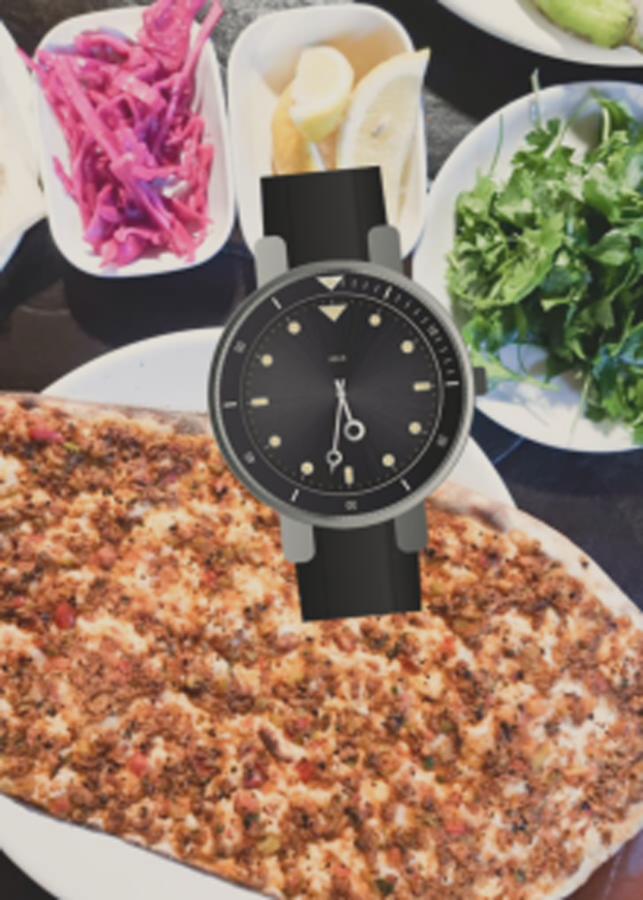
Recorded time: **5:32**
